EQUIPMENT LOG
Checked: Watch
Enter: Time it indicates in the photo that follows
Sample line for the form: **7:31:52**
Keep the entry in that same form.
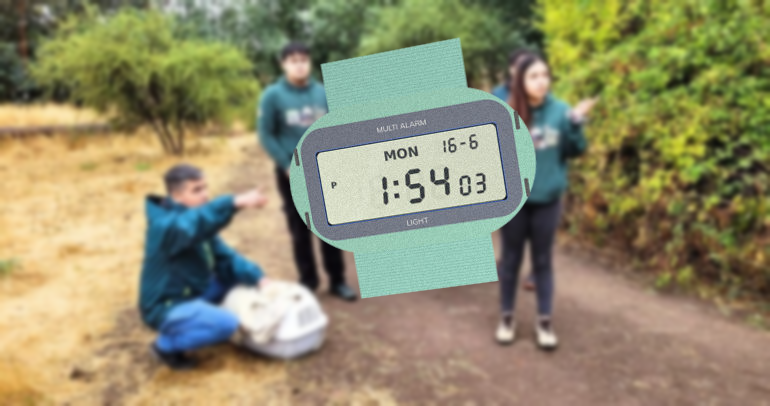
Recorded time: **1:54:03**
